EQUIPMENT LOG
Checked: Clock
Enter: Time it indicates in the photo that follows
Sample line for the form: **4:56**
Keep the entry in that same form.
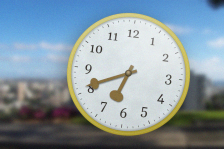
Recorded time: **6:41**
